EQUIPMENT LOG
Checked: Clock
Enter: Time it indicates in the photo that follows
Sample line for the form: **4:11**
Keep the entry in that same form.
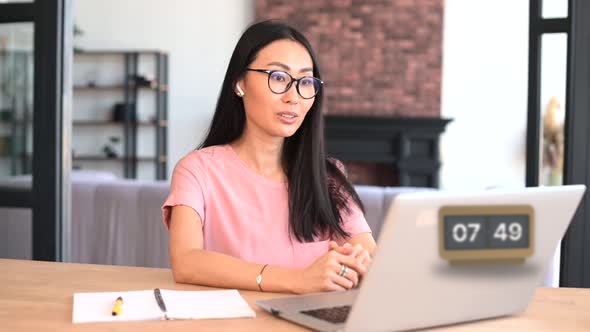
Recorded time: **7:49**
